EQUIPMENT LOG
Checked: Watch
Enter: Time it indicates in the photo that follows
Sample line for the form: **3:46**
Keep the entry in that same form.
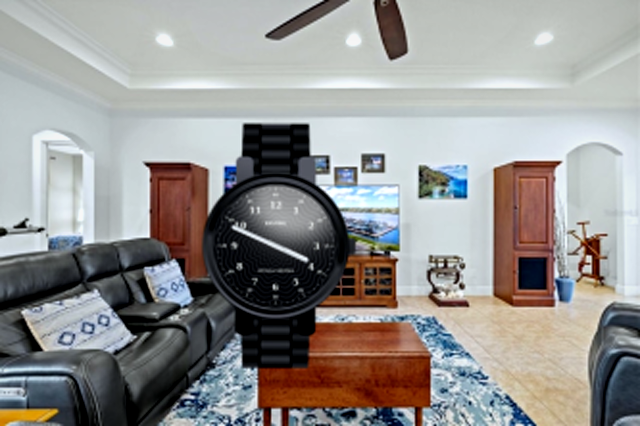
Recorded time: **3:49**
